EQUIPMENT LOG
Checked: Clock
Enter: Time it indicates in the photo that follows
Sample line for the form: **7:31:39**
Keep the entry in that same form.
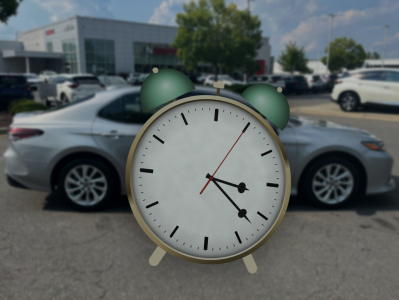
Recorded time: **3:22:05**
